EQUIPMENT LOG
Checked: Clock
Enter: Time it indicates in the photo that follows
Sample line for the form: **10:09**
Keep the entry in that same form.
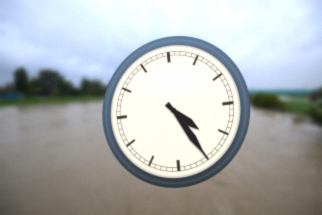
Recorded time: **4:25**
